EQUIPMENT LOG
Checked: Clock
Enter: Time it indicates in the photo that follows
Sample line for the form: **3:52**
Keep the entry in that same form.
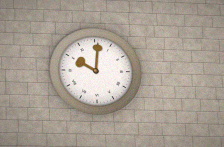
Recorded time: **10:01**
